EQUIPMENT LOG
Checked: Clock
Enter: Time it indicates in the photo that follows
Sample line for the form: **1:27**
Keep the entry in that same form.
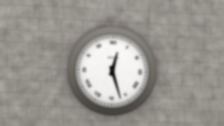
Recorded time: **12:27**
